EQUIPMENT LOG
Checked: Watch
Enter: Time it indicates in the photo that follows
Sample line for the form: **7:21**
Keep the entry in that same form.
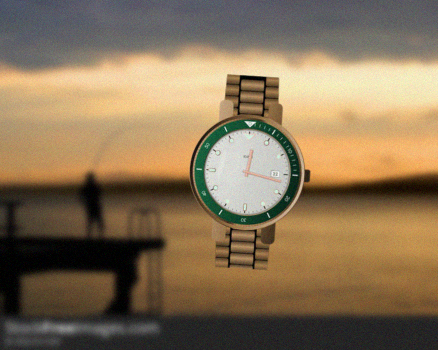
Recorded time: **12:17**
